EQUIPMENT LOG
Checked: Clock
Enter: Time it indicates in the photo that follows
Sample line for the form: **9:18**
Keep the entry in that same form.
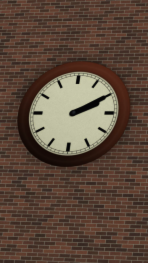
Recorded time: **2:10**
